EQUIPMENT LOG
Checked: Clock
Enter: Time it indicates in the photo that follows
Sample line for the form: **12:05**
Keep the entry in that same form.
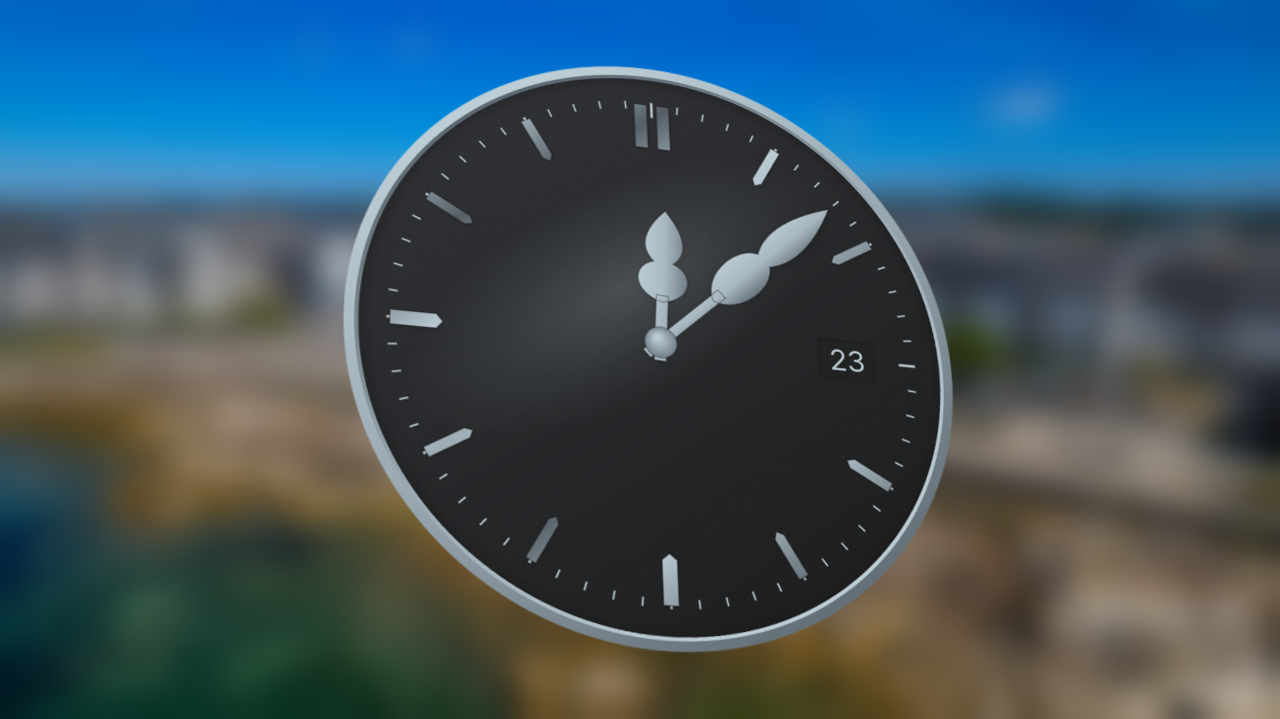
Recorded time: **12:08**
